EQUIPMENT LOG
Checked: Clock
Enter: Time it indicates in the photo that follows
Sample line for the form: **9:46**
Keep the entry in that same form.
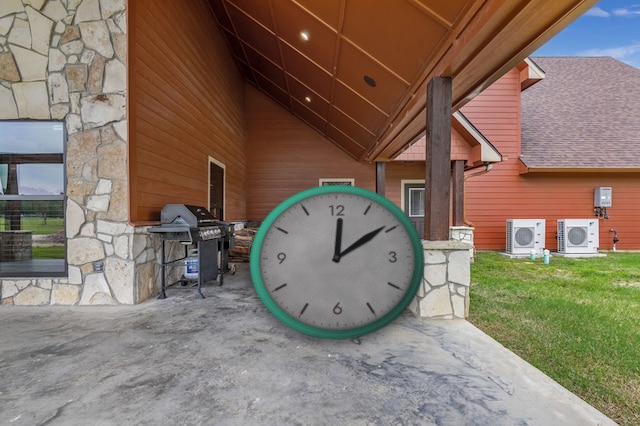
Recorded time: **12:09**
